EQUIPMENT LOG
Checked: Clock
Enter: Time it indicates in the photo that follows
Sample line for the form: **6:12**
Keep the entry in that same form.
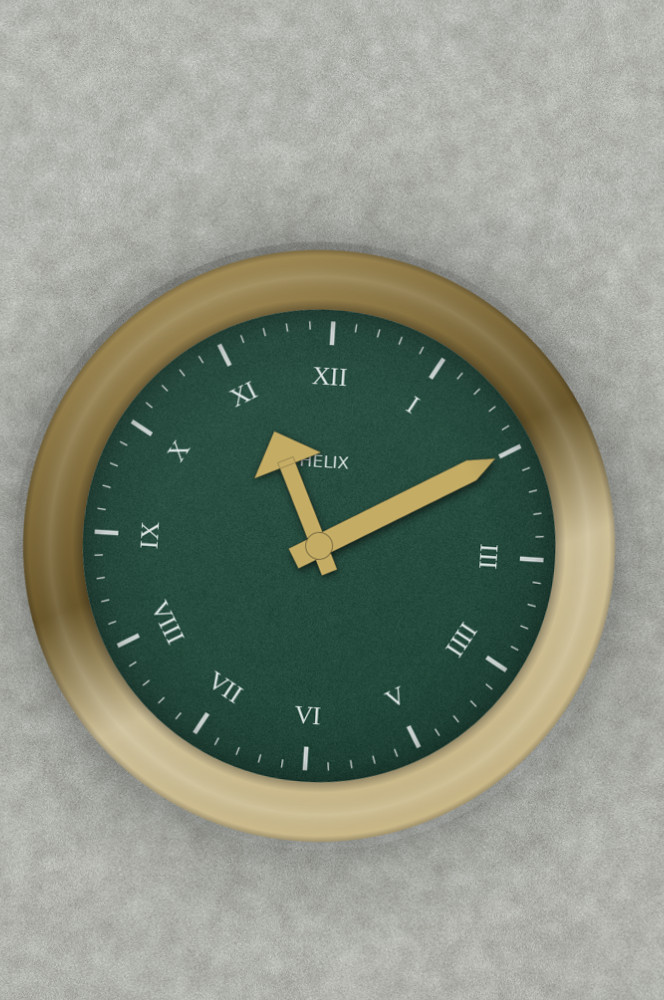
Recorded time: **11:10**
